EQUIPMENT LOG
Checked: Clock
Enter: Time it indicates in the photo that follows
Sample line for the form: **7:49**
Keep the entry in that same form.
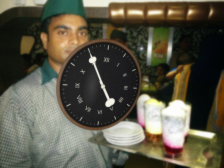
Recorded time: **4:55**
